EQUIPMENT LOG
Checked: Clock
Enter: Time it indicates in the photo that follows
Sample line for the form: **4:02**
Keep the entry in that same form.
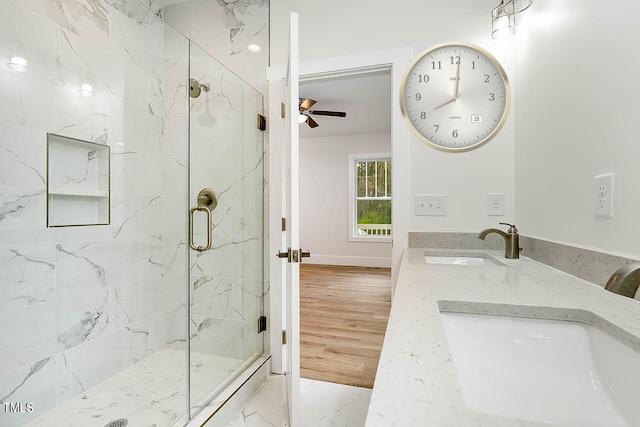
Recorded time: **8:01**
